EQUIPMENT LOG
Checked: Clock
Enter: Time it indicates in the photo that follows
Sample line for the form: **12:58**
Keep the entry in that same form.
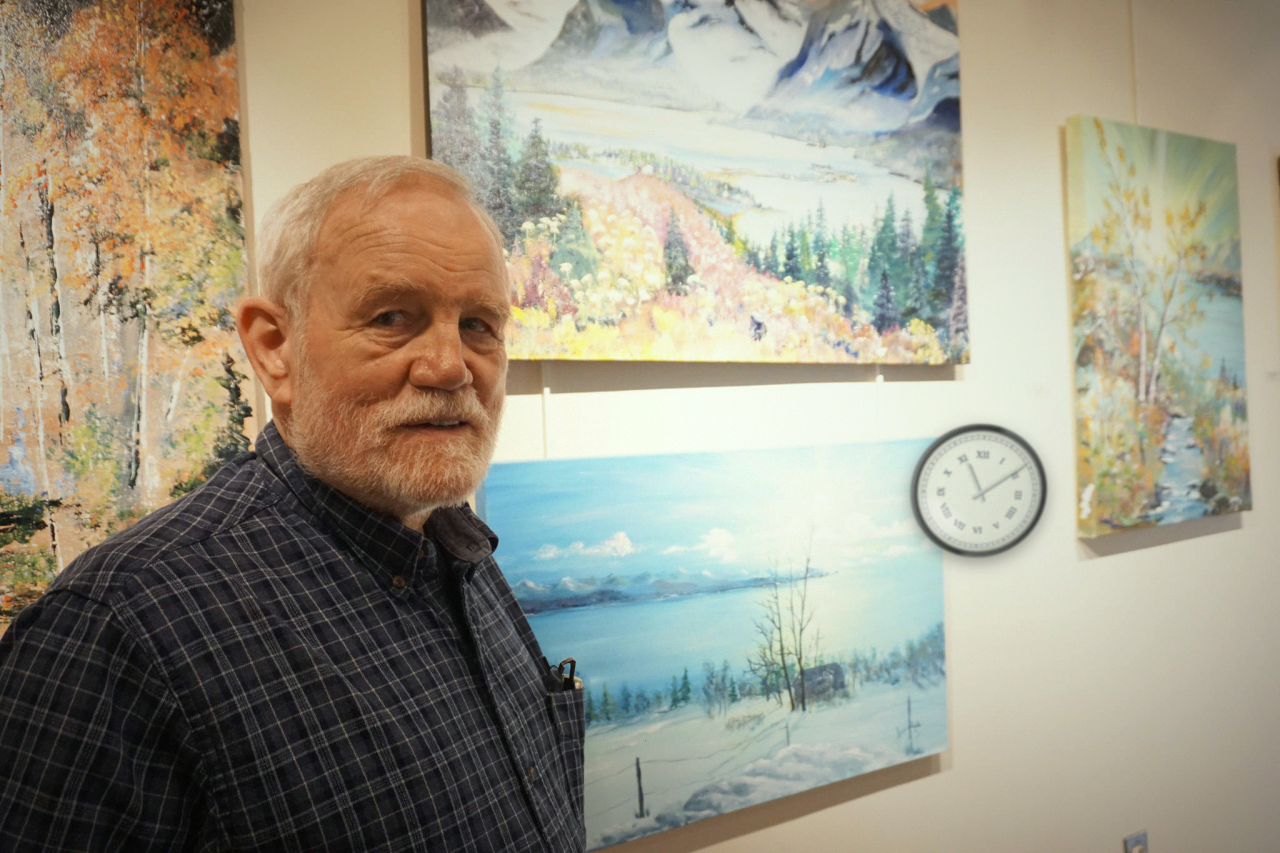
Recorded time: **11:09**
